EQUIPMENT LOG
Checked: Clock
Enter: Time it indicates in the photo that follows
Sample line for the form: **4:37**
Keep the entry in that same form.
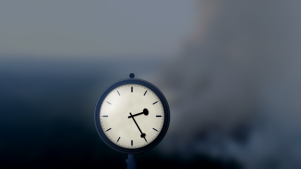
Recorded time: **2:25**
